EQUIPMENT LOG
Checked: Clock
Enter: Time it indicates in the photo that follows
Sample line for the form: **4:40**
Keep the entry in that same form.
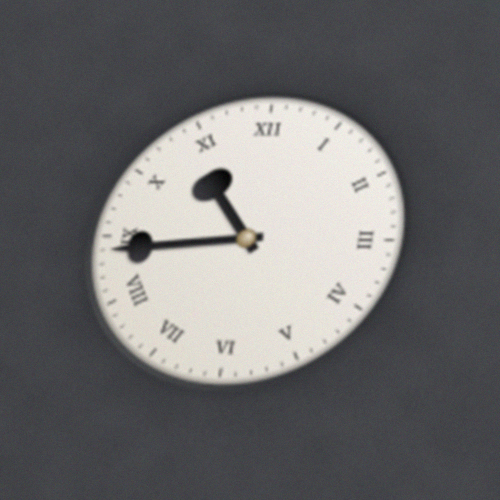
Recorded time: **10:44**
